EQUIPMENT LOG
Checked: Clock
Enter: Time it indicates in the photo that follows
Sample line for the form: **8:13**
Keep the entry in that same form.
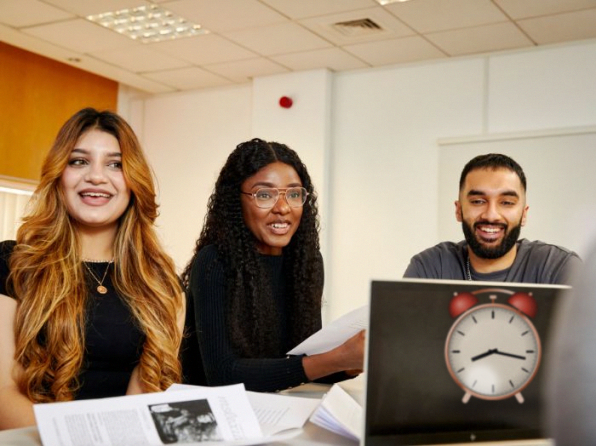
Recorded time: **8:17**
